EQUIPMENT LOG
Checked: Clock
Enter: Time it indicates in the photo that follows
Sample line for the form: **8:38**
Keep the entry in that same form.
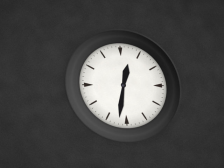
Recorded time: **12:32**
